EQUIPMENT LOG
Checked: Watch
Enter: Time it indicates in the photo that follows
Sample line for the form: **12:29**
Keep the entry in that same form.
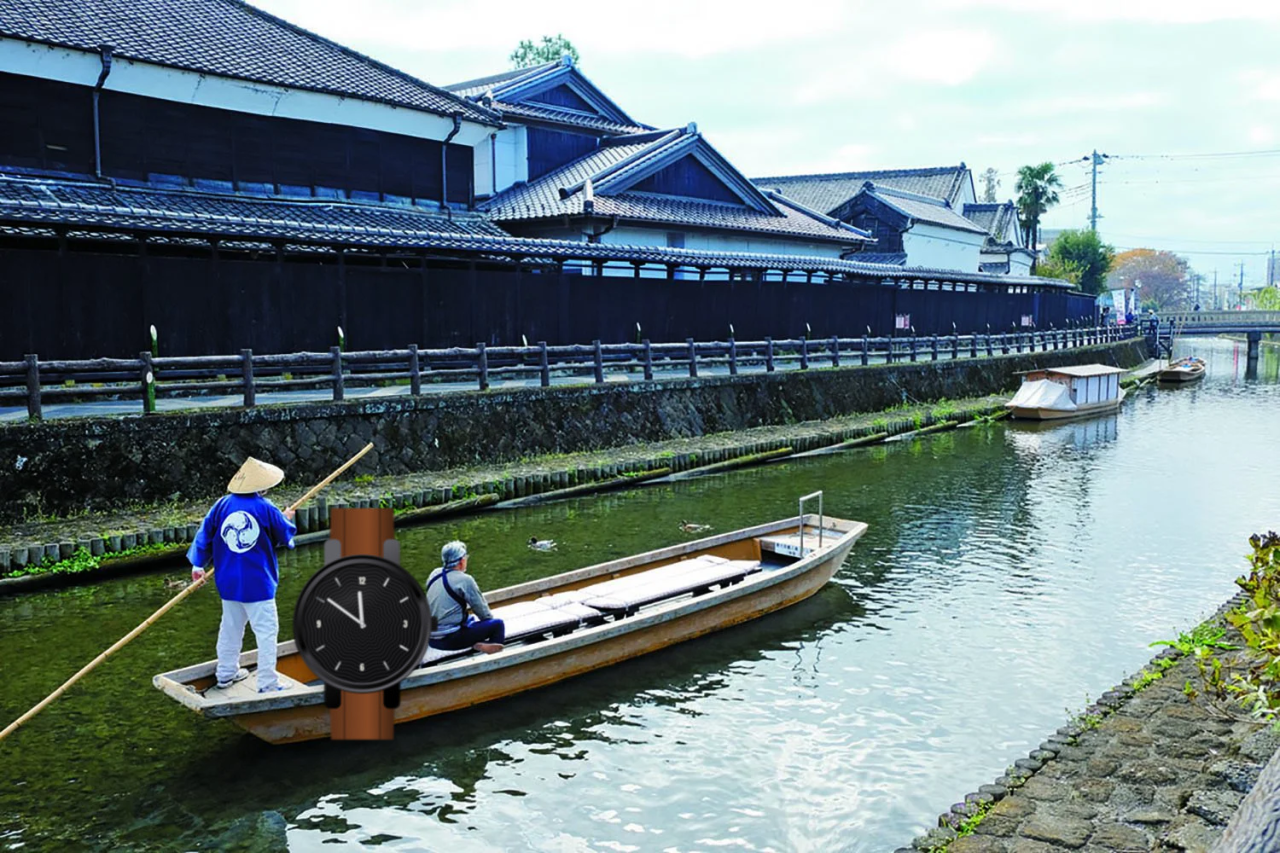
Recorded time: **11:51**
